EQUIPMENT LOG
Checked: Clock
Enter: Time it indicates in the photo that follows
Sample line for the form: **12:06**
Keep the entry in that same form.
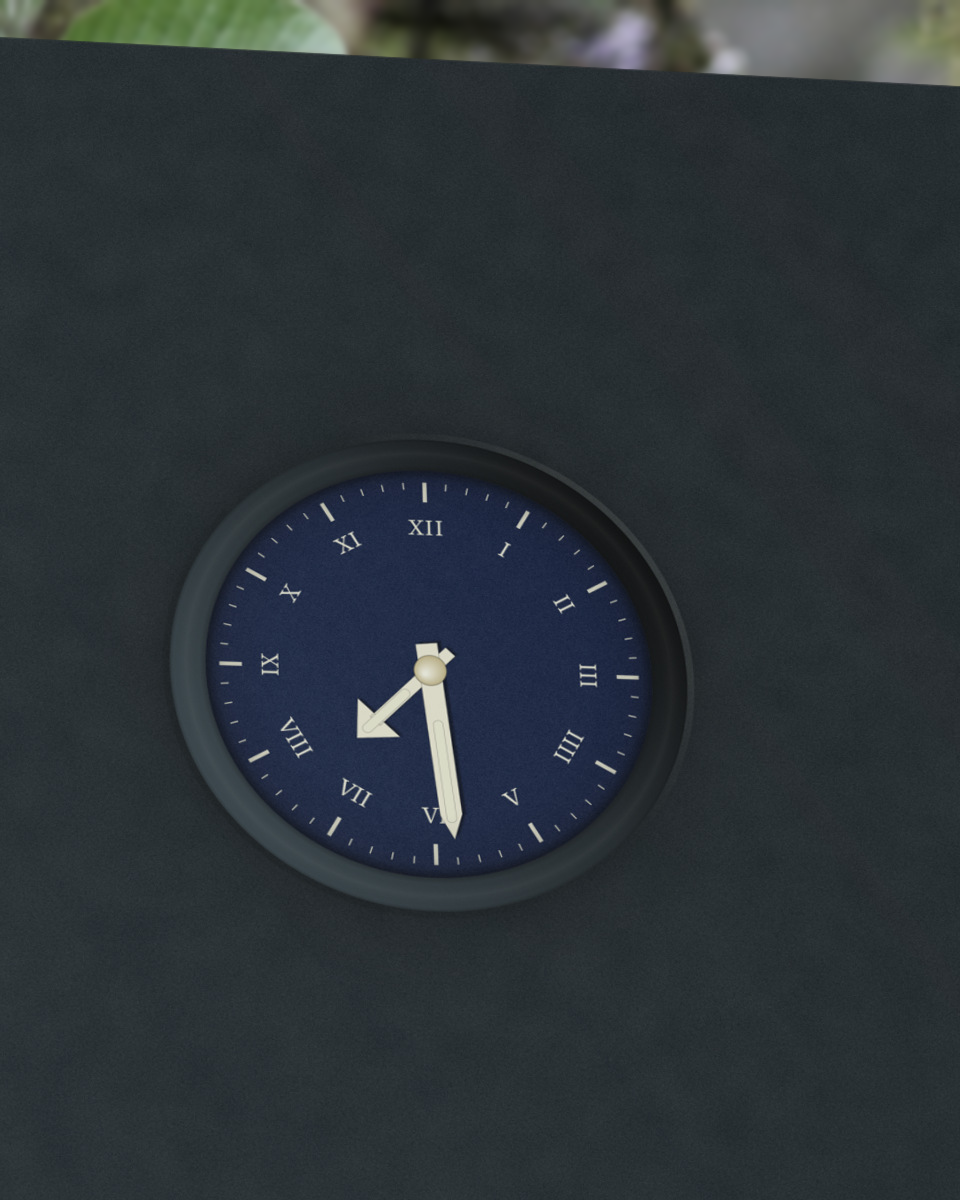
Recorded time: **7:29**
